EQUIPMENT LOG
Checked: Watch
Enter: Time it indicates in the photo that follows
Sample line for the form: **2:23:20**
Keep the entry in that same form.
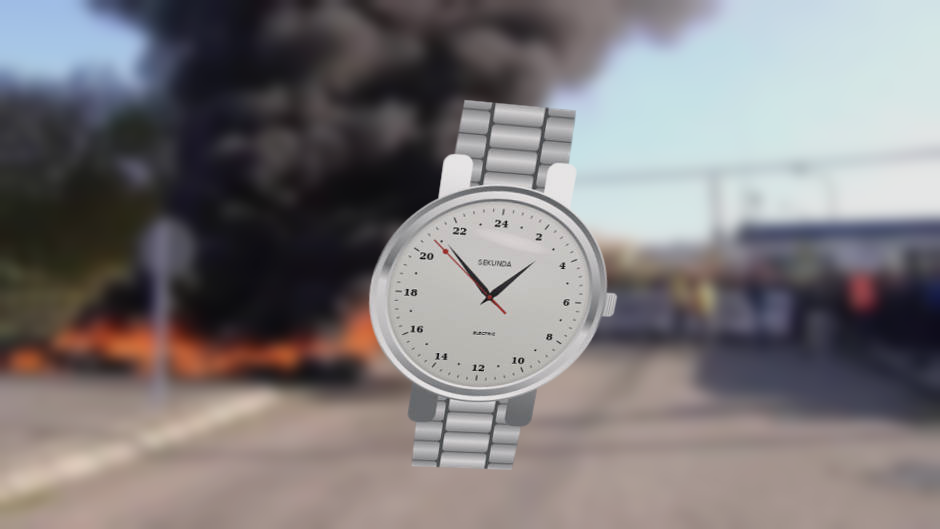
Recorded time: **2:52:52**
